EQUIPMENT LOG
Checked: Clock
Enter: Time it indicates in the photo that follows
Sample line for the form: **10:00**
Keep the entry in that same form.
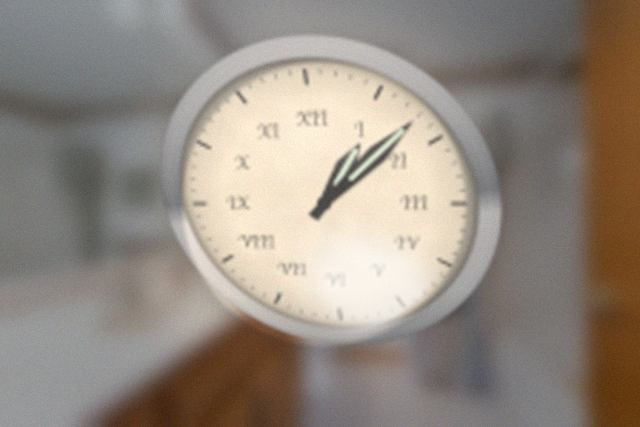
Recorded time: **1:08**
